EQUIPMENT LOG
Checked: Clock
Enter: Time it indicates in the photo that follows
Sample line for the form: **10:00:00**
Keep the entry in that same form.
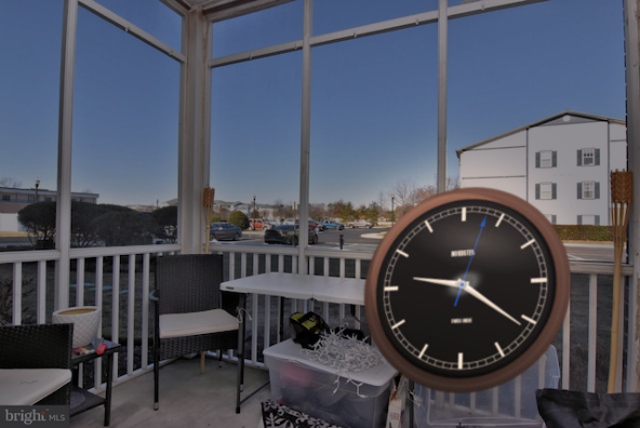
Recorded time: **9:21:03**
